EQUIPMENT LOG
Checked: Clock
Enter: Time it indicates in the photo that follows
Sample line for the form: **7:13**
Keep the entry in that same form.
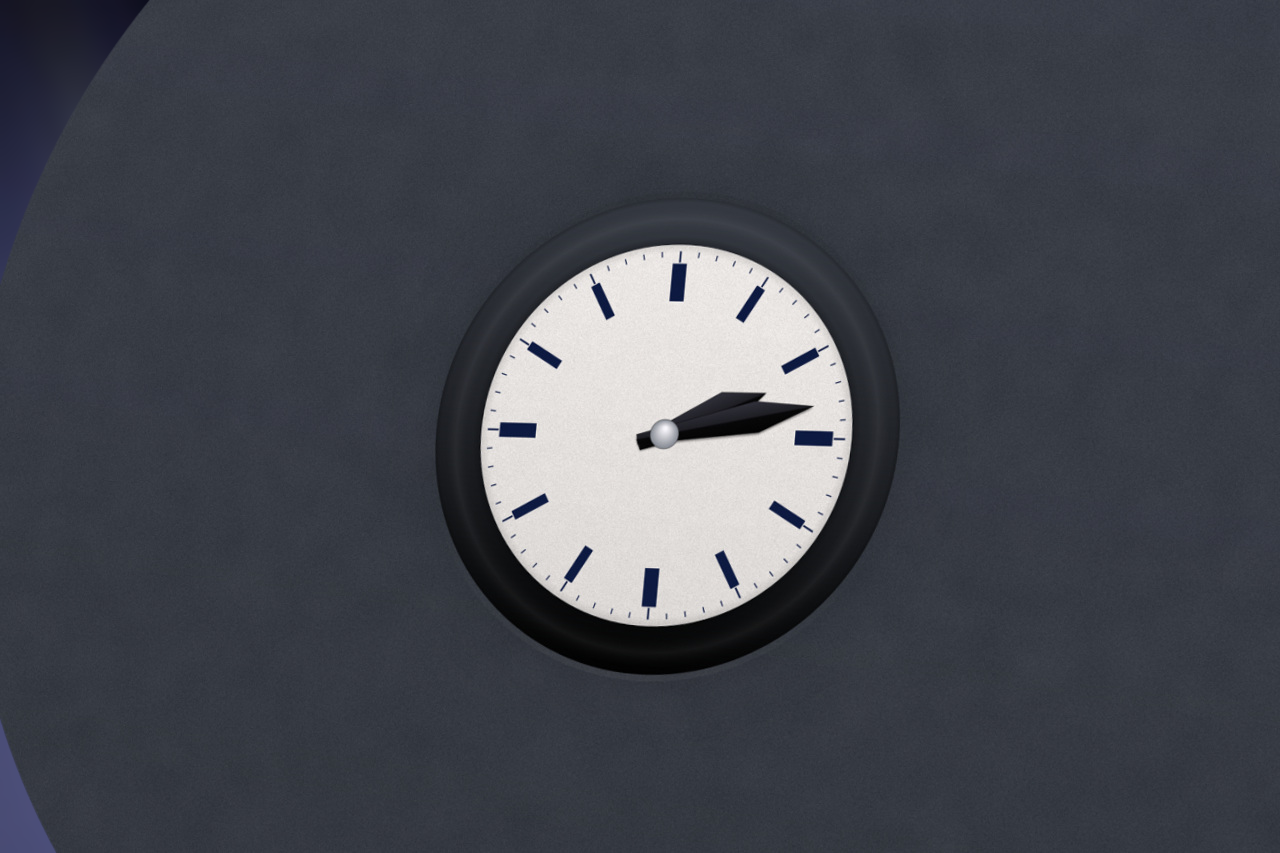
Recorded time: **2:13**
